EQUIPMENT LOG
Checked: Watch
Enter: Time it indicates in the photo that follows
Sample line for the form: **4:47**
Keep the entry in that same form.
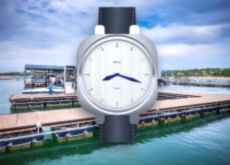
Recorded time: **8:18**
